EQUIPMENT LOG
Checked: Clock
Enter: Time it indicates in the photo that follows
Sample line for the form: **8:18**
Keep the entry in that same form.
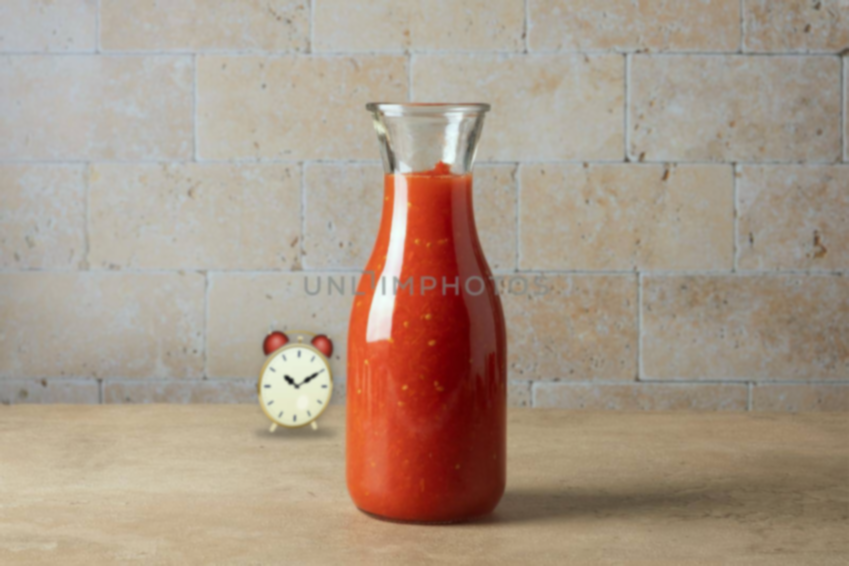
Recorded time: **10:10**
